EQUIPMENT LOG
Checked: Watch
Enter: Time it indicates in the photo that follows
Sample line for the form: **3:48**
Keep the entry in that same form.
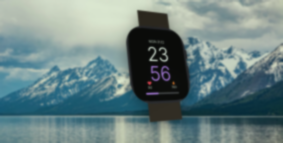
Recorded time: **23:56**
